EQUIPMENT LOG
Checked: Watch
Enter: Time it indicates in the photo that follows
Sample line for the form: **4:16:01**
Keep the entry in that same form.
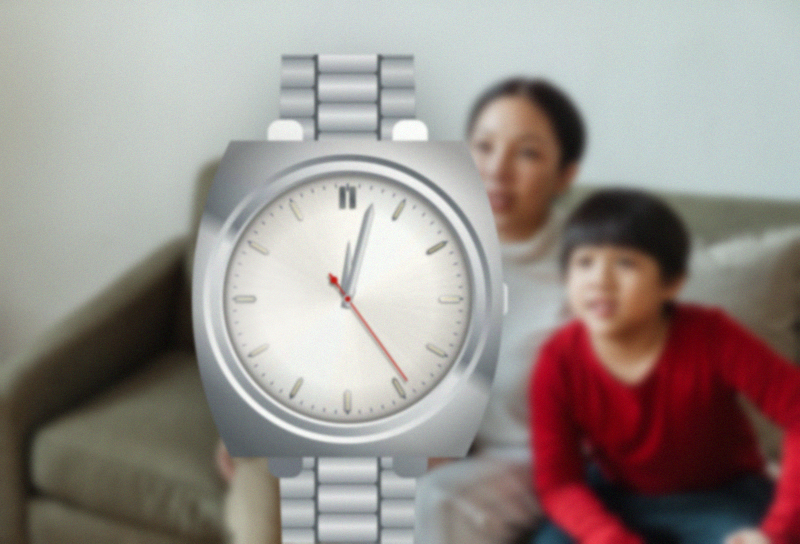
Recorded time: **12:02:24**
